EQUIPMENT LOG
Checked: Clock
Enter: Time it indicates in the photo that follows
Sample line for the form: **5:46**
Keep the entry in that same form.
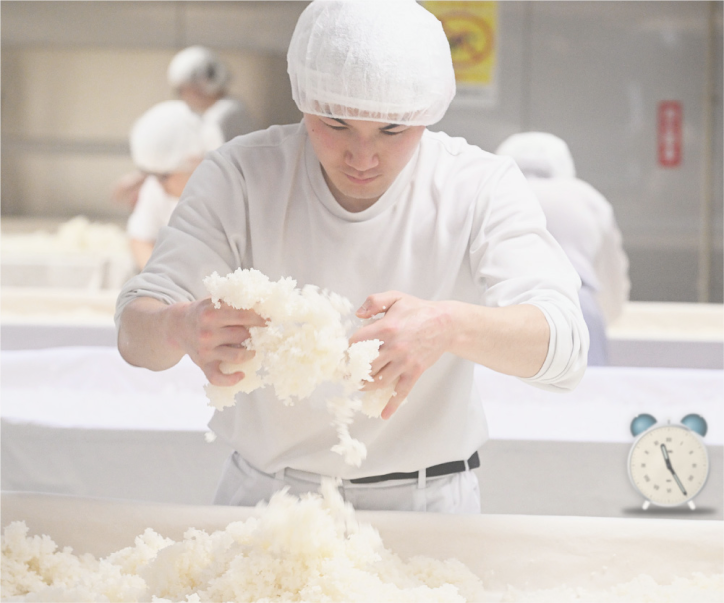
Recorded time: **11:25**
